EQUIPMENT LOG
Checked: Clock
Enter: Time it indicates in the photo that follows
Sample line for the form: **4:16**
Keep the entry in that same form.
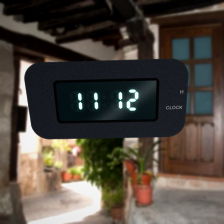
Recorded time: **11:12**
